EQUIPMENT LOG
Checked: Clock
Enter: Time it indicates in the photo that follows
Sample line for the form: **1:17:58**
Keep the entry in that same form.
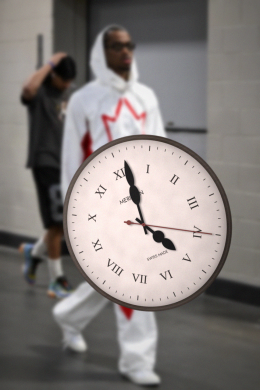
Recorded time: **5:01:20**
